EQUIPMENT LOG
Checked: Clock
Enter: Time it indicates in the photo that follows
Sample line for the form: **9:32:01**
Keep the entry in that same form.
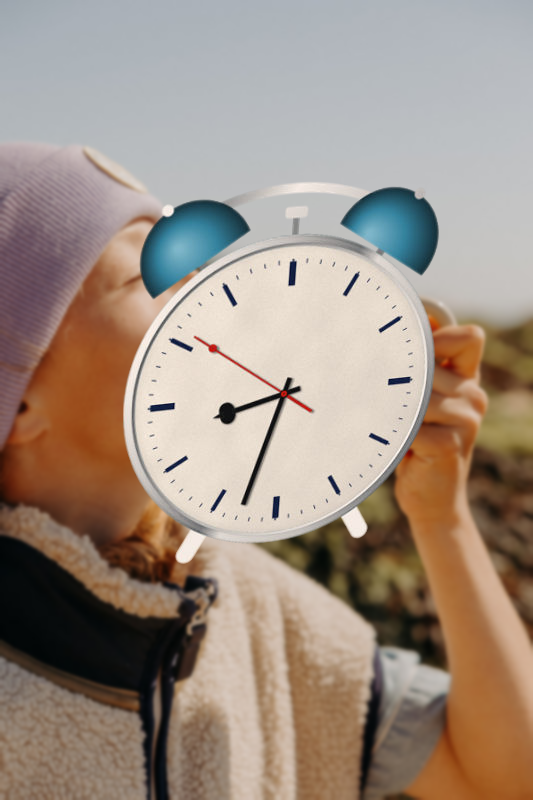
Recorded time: **8:32:51**
